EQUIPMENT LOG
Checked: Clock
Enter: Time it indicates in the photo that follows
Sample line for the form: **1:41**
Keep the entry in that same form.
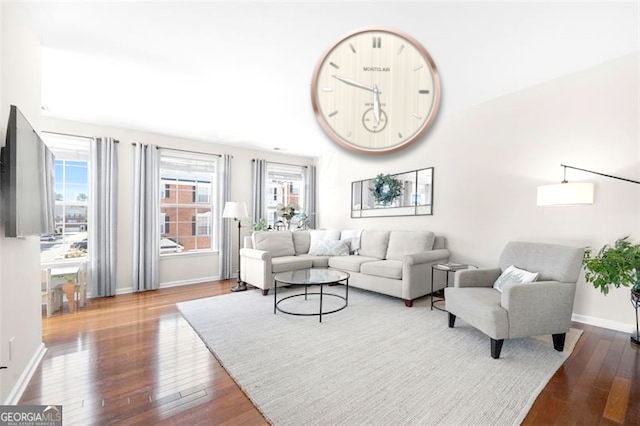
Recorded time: **5:48**
